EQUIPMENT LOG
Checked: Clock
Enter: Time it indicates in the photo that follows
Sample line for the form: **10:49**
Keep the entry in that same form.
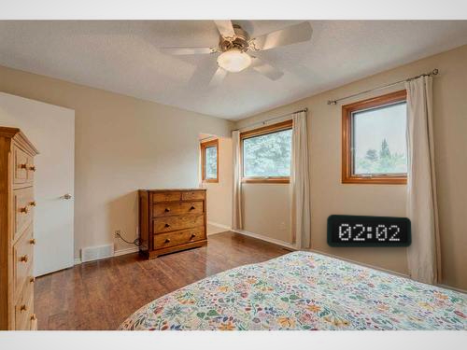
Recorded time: **2:02**
